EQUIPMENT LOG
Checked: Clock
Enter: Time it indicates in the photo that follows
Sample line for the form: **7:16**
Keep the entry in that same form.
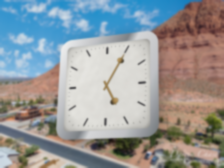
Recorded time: **5:05**
